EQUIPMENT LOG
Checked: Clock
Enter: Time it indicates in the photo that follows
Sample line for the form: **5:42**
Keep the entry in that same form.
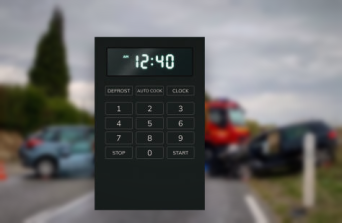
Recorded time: **12:40**
